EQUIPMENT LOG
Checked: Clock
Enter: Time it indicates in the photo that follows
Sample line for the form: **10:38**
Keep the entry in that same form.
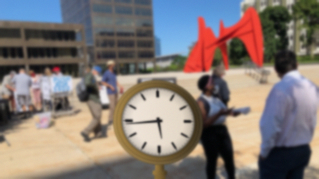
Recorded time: **5:44**
